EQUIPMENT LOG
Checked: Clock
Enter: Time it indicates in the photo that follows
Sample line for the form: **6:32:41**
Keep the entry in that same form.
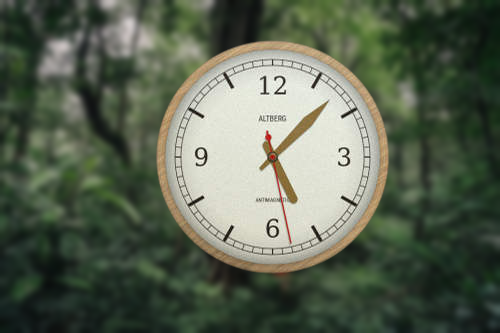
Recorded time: **5:07:28**
